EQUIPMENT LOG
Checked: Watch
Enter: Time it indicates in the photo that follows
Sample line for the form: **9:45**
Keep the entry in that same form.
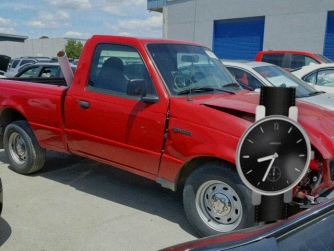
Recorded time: **8:34**
